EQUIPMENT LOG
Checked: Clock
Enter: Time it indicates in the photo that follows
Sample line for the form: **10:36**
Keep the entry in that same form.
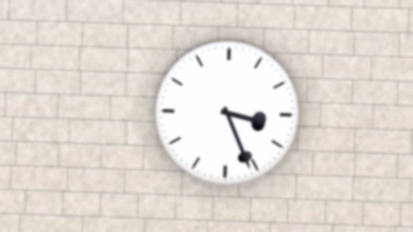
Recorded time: **3:26**
